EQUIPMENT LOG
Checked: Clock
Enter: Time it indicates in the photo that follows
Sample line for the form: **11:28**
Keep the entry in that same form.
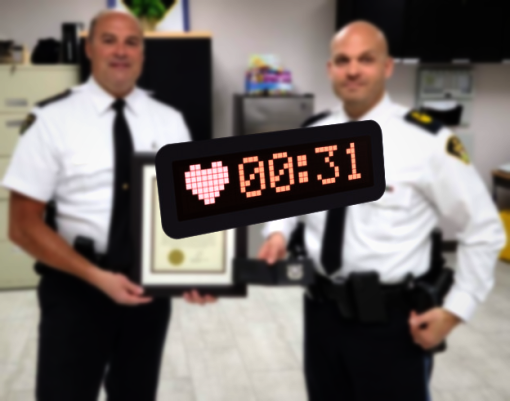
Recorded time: **0:31**
